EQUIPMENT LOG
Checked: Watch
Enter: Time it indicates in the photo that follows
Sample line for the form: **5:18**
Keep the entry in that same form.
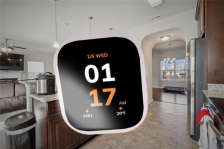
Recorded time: **1:17**
